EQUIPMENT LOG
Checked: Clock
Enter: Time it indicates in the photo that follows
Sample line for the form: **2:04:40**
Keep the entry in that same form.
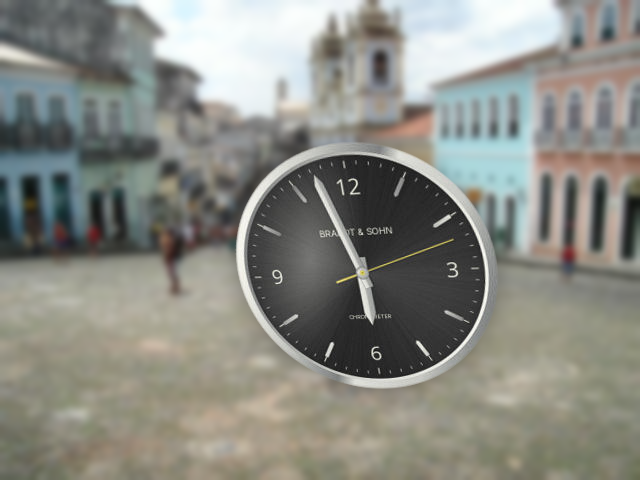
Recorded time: **5:57:12**
